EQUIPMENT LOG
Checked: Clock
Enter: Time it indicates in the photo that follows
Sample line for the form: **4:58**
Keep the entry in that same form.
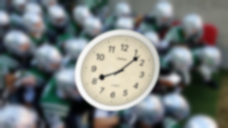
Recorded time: **8:07**
